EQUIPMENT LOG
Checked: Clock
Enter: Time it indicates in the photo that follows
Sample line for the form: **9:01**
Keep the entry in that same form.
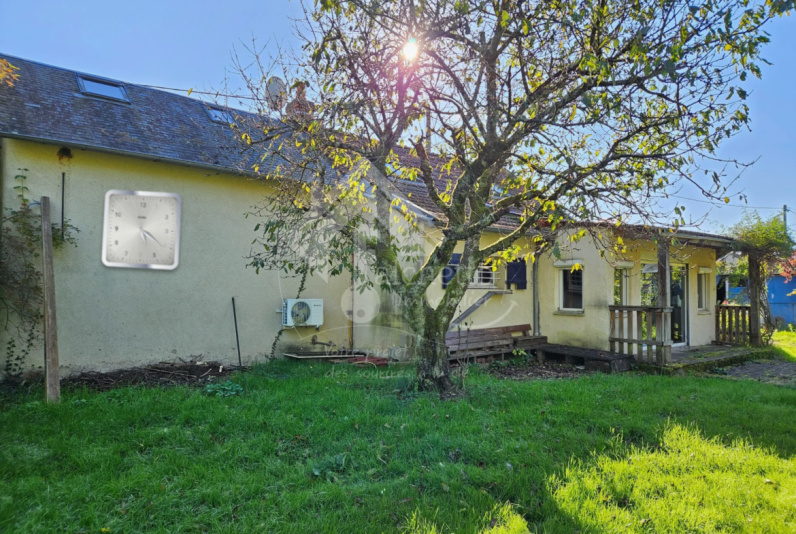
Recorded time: **5:21**
